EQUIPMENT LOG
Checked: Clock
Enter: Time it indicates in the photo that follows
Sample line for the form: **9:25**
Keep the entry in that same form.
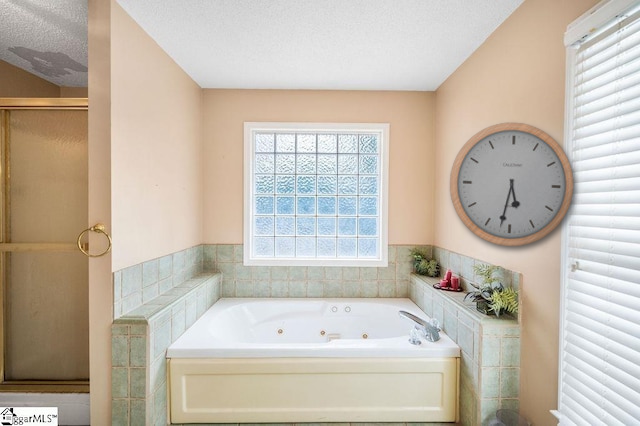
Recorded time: **5:32**
